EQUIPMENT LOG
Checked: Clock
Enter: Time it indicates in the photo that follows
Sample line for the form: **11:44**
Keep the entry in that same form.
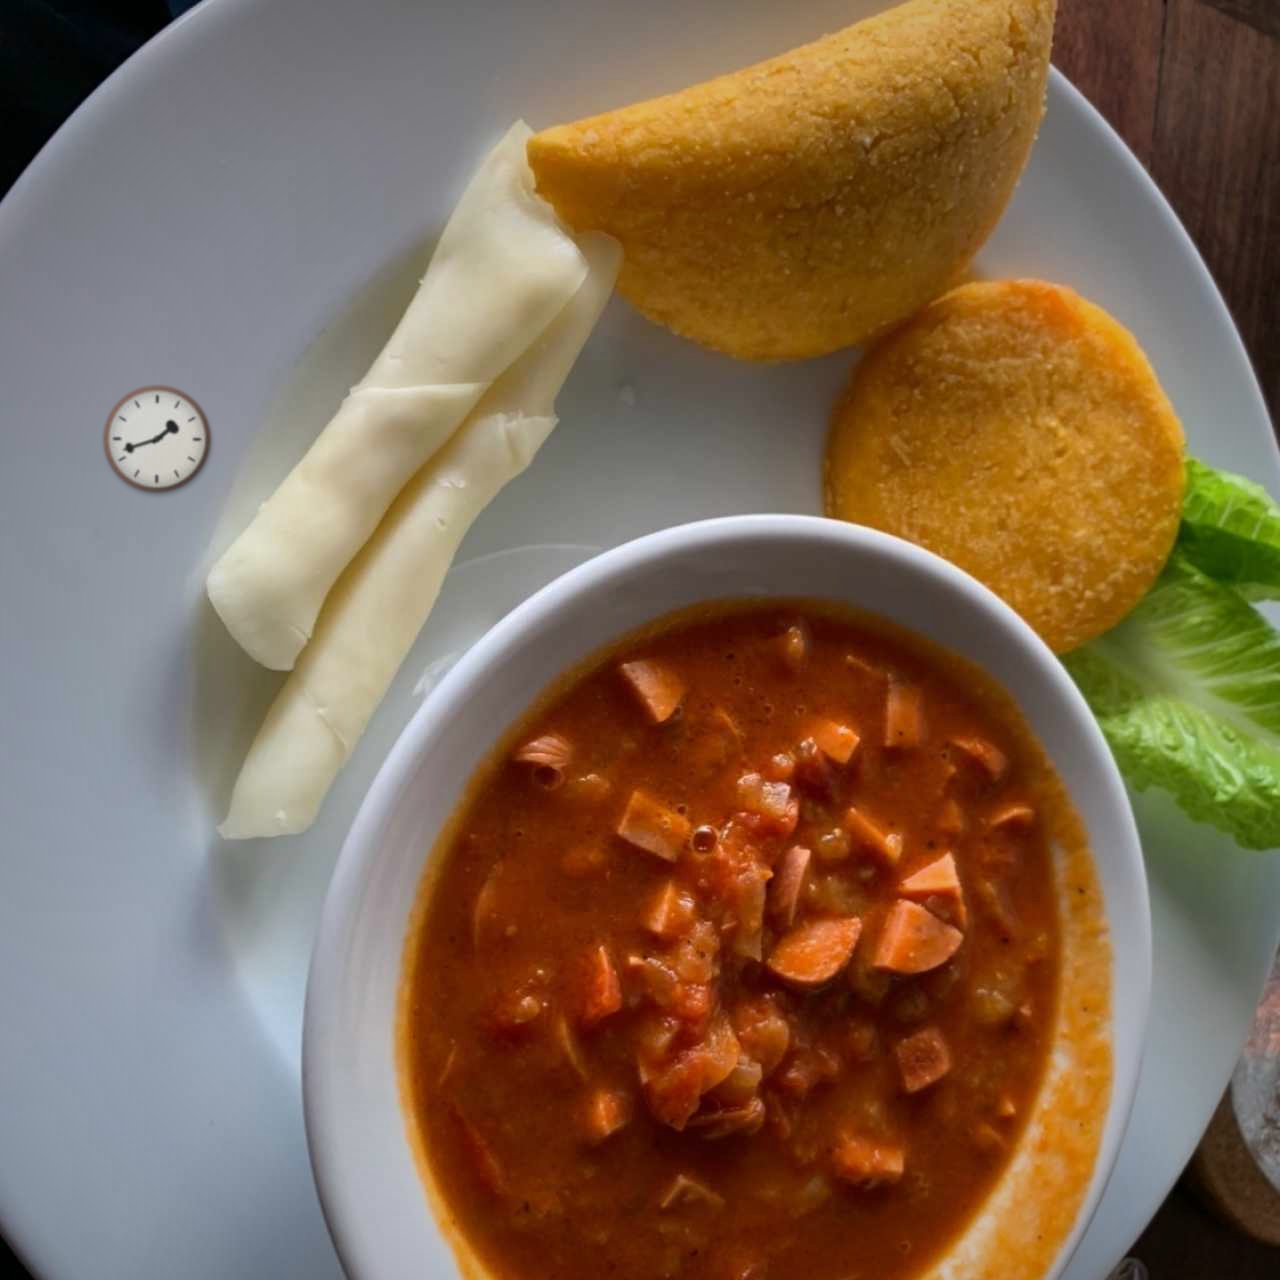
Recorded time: **1:42**
